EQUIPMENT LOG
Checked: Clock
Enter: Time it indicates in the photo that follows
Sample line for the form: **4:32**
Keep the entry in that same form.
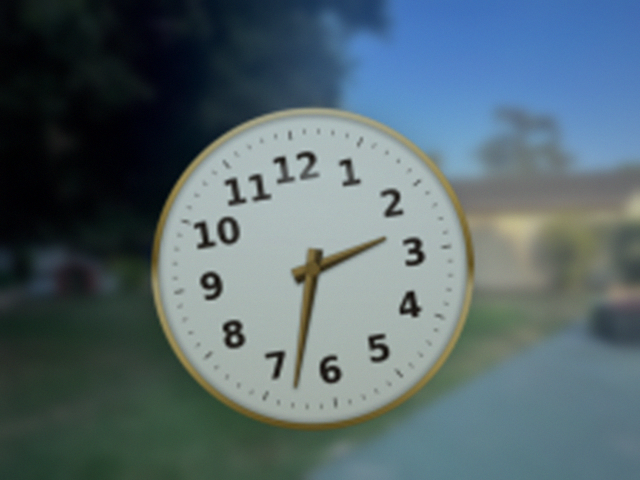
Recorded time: **2:33**
